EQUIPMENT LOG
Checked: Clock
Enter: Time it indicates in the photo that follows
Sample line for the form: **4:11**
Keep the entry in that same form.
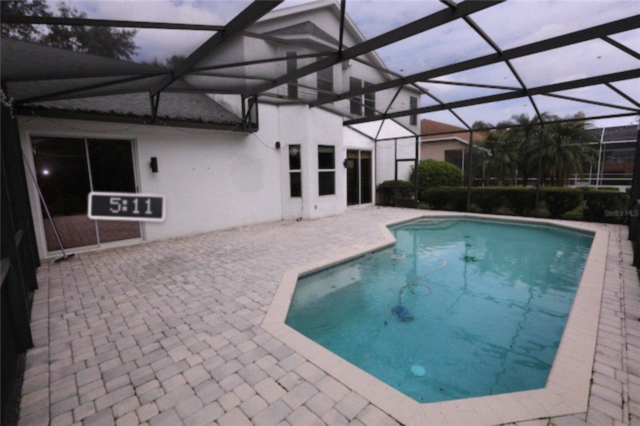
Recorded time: **5:11**
